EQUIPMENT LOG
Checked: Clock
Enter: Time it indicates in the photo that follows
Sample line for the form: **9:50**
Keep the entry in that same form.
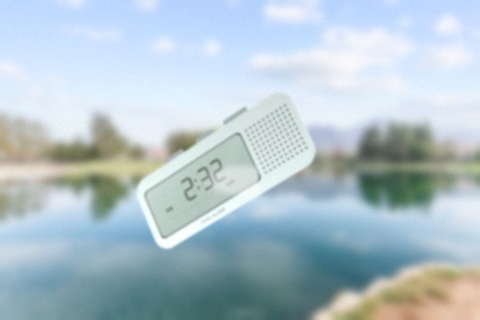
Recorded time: **2:32**
